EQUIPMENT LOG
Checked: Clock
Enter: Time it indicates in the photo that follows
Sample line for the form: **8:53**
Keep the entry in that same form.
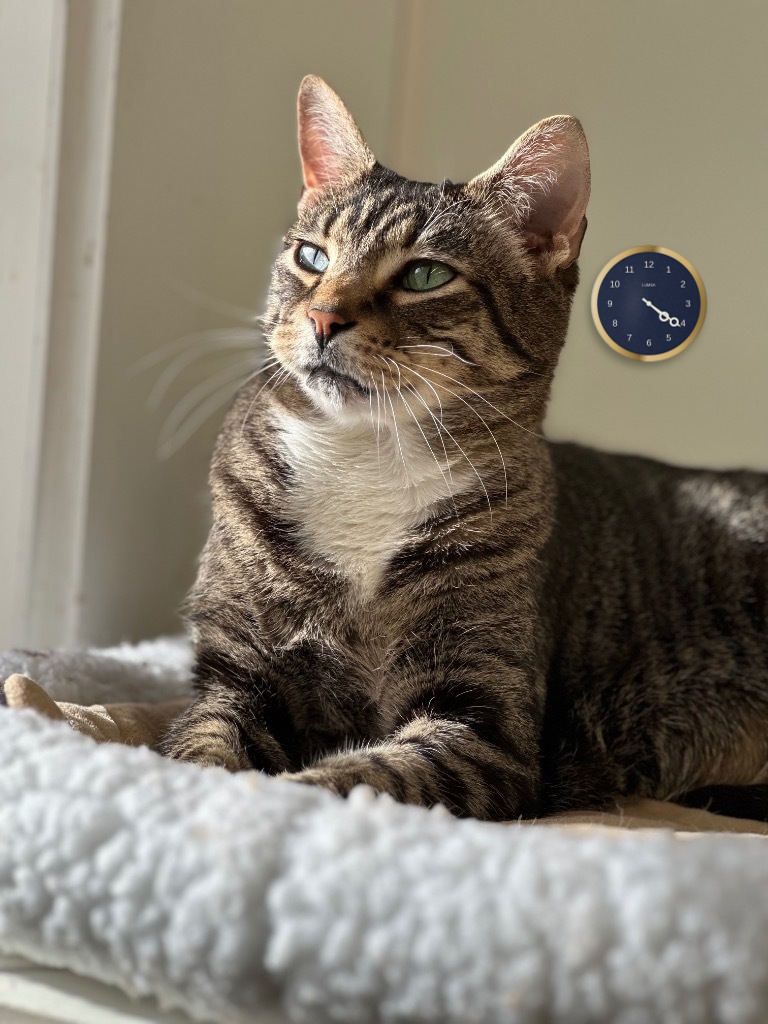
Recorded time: **4:21**
